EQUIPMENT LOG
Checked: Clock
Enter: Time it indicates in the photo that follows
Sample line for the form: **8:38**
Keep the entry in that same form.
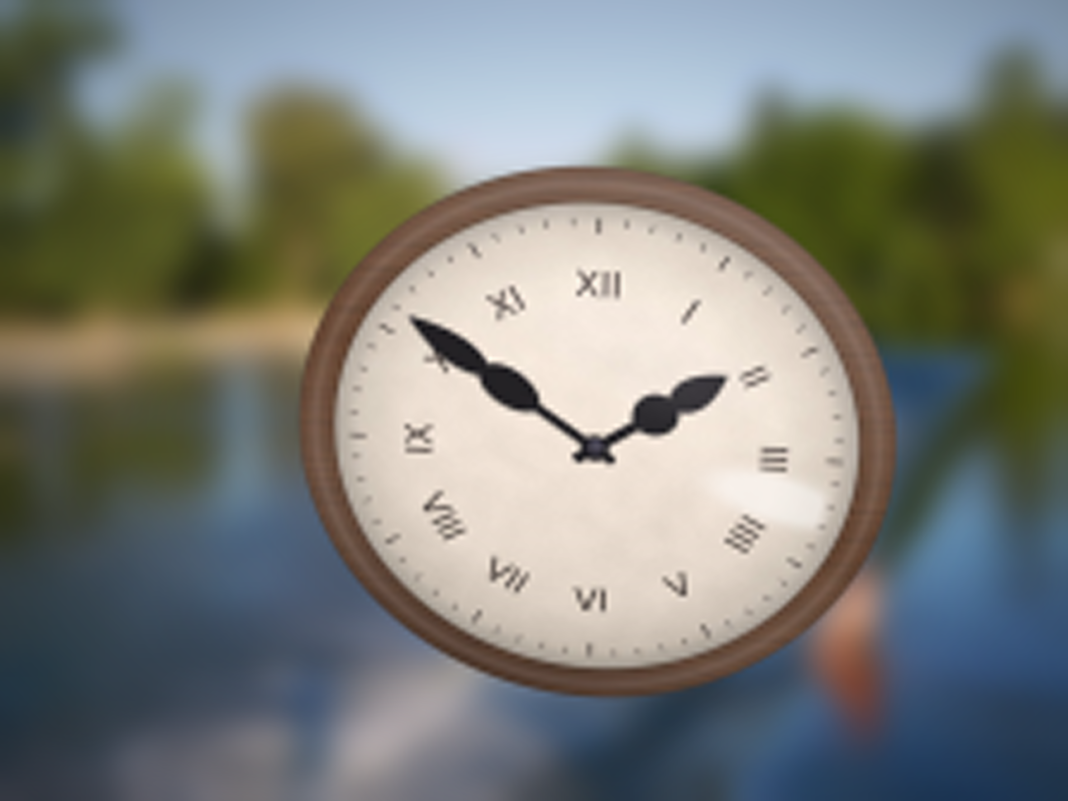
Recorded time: **1:51**
